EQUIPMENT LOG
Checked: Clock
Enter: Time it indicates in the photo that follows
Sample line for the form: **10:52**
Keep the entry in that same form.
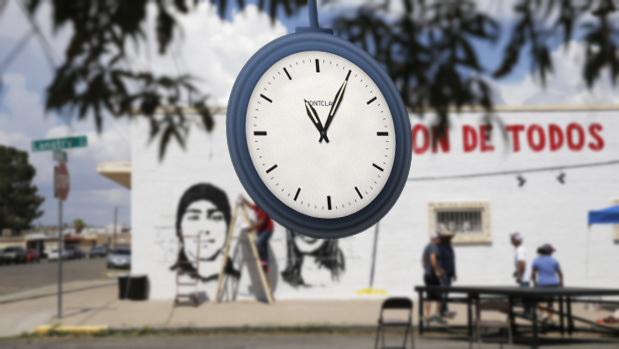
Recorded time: **11:05**
